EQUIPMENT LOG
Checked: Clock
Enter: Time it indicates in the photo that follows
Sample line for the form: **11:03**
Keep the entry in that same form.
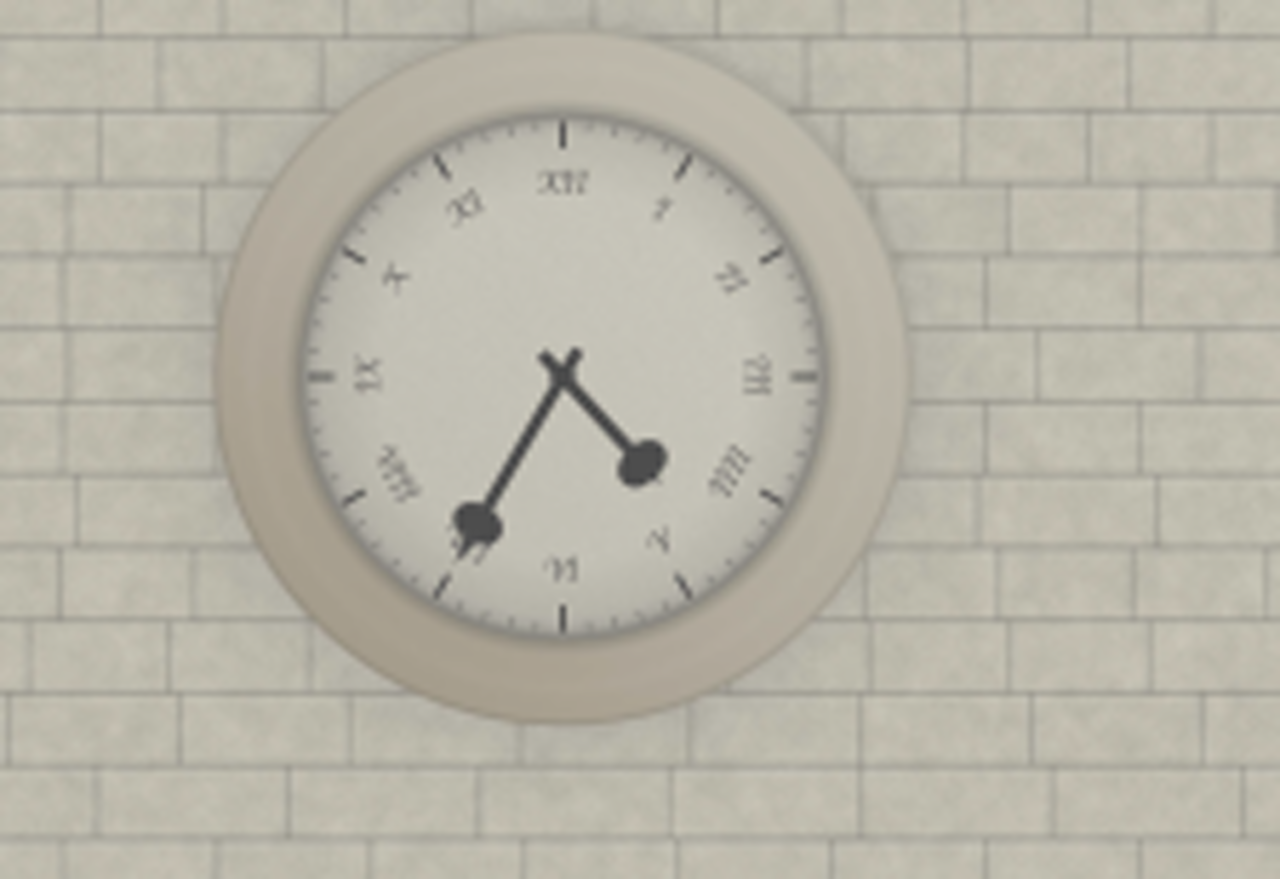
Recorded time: **4:35**
